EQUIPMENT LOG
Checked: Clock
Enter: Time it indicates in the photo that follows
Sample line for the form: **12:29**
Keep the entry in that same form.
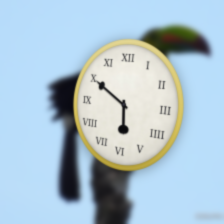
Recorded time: **5:50**
